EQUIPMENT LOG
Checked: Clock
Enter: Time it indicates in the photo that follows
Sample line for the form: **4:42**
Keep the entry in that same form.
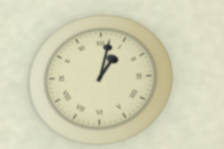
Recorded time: **1:02**
